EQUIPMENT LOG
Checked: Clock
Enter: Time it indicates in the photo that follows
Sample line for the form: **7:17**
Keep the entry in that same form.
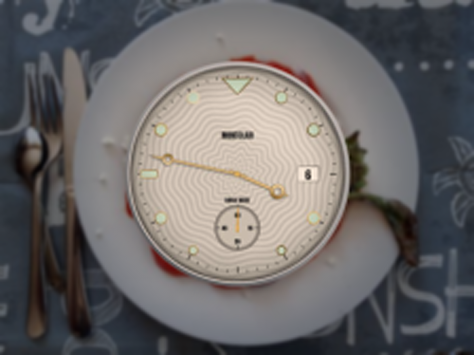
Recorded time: **3:47**
